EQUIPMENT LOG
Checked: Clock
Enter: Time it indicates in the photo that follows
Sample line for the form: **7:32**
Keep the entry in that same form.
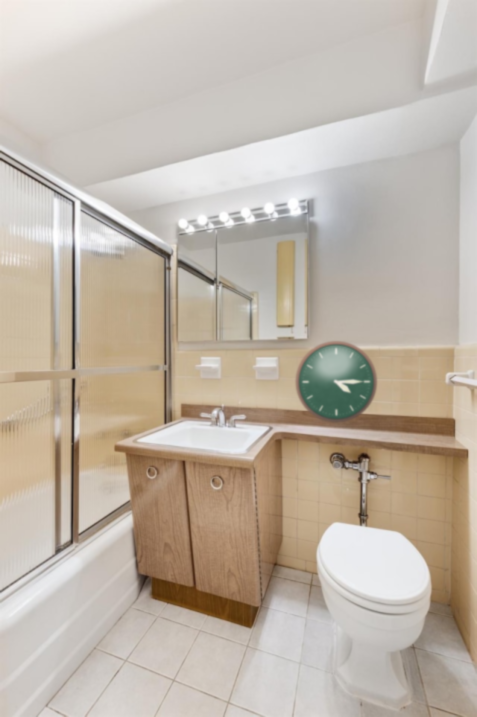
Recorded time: **4:15**
